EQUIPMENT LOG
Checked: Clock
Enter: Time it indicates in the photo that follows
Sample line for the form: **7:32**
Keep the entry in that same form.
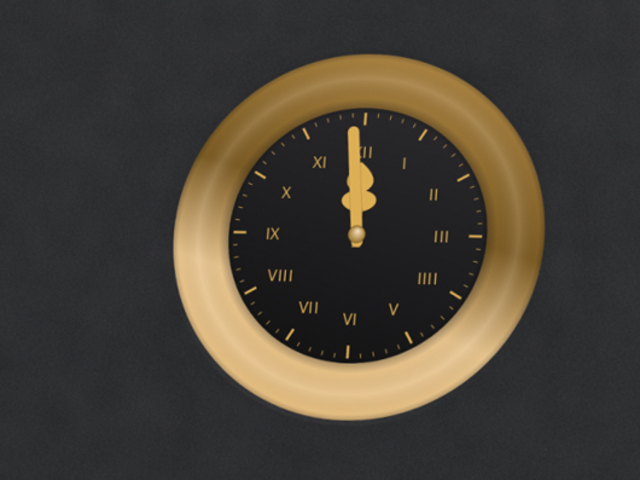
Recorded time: **11:59**
